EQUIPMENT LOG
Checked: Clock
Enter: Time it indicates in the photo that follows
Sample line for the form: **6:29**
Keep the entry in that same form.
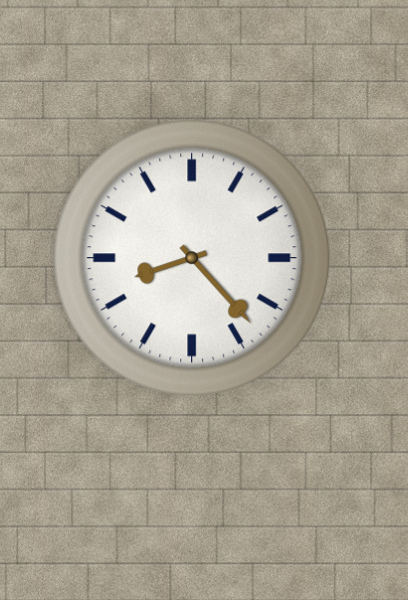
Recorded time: **8:23**
